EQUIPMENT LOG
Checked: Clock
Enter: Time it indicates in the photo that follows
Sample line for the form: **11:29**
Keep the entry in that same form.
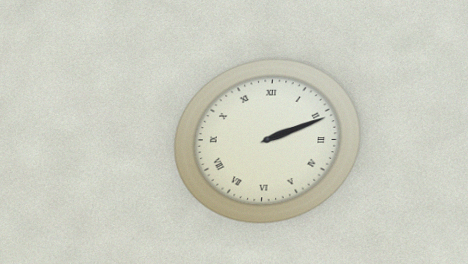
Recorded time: **2:11**
